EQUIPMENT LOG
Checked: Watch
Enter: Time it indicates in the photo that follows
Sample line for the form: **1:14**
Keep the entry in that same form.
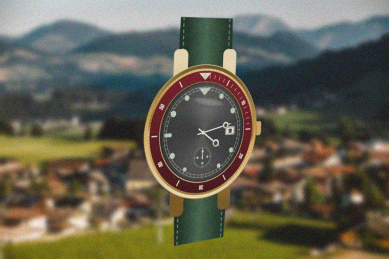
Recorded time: **4:13**
